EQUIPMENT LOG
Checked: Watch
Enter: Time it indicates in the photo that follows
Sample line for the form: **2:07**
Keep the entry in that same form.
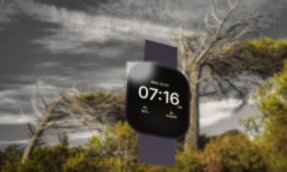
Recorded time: **7:16**
